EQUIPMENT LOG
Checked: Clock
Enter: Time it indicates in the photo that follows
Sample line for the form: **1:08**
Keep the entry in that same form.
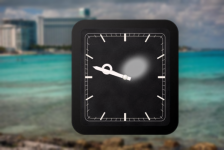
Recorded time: **9:48**
